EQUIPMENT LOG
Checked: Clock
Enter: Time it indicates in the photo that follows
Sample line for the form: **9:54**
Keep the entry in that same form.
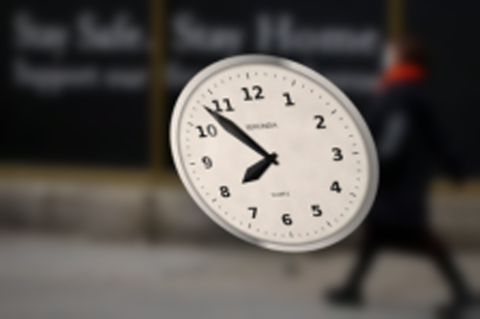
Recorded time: **7:53**
